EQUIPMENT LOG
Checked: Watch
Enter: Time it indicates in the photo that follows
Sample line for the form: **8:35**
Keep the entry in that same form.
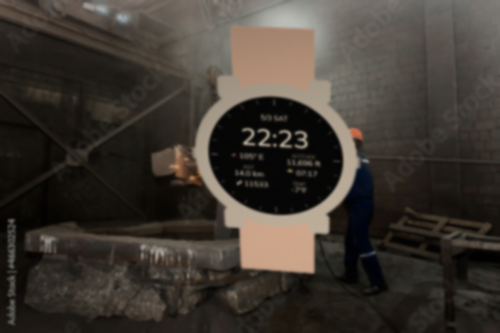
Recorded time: **22:23**
